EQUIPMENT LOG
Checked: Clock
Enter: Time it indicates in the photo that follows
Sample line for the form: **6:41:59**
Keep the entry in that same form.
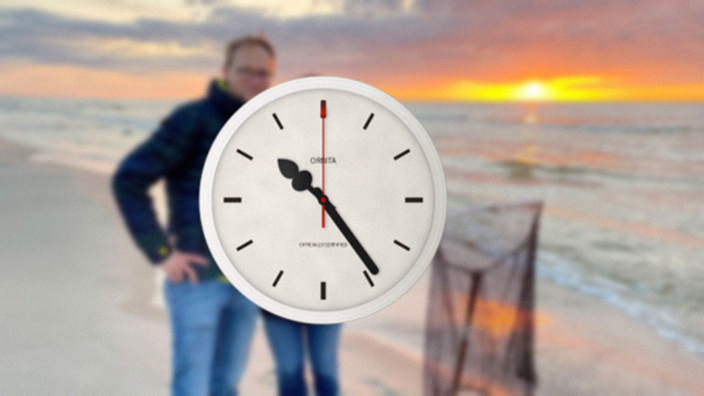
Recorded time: **10:24:00**
